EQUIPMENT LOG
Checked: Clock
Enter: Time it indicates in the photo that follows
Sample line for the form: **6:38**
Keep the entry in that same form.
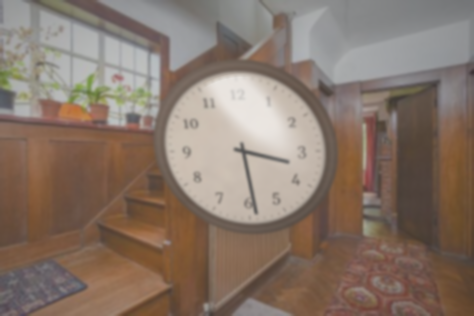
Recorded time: **3:29**
